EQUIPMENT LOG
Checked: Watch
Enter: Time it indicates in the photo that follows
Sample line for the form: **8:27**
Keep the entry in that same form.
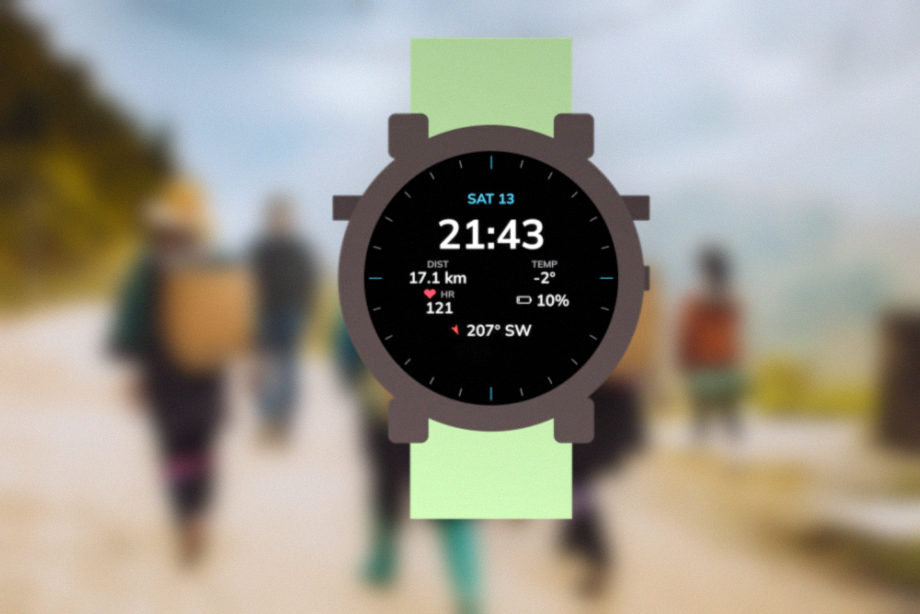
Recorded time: **21:43**
